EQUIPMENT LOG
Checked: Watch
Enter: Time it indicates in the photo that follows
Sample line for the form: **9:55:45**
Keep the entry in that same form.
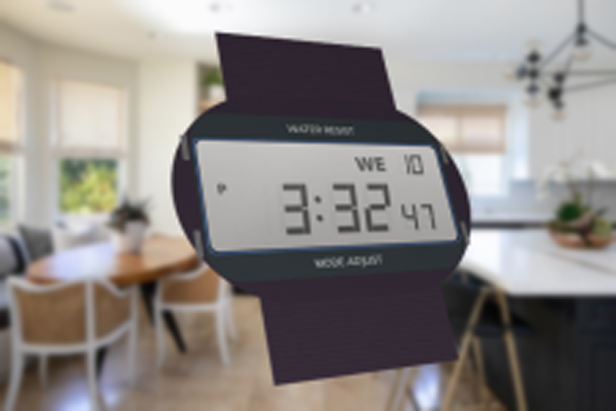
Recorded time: **3:32:47**
